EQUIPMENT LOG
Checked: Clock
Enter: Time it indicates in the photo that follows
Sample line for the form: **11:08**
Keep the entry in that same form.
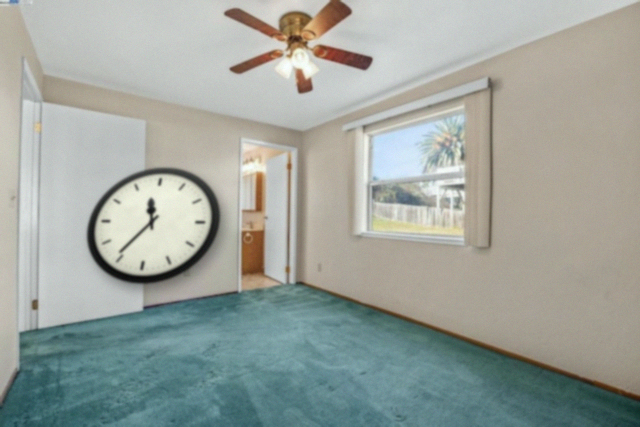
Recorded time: **11:36**
